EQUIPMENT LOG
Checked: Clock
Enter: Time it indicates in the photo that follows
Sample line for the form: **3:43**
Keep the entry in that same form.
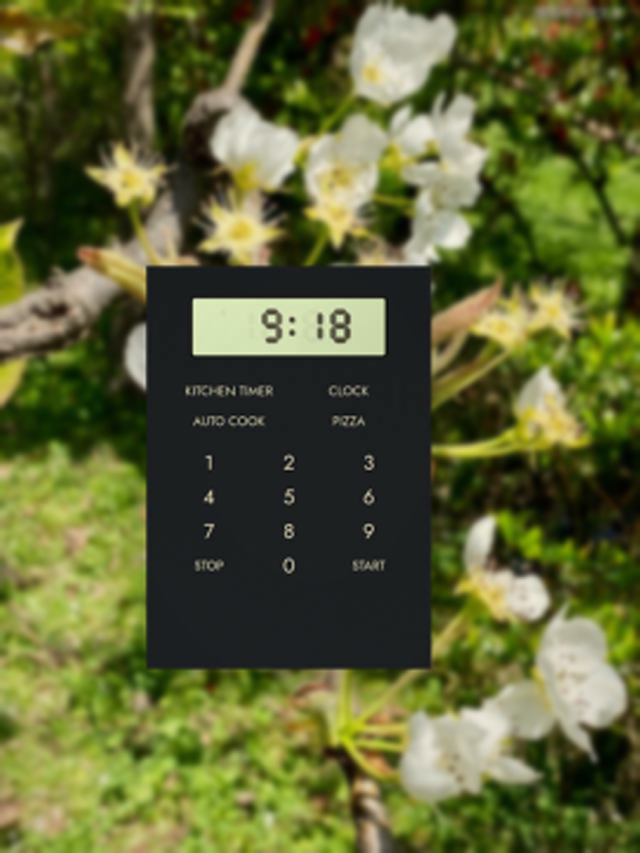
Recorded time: **9:18**
